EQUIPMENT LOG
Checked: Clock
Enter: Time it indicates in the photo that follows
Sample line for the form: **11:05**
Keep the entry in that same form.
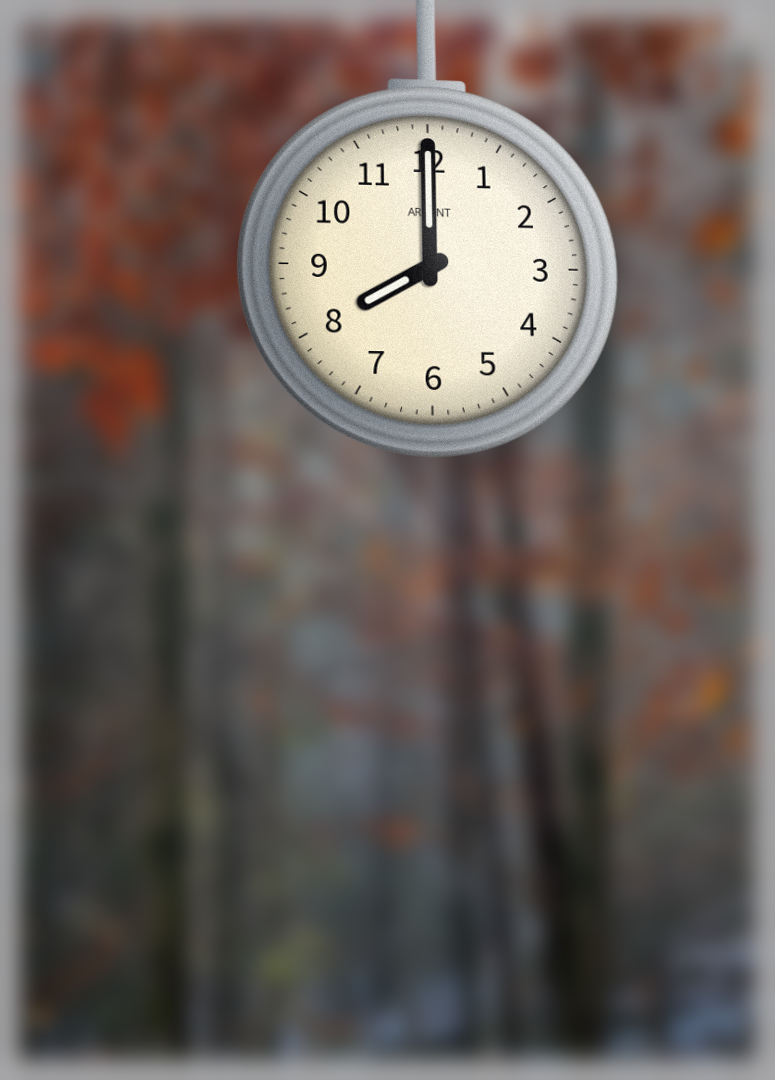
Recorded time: **8:00**
